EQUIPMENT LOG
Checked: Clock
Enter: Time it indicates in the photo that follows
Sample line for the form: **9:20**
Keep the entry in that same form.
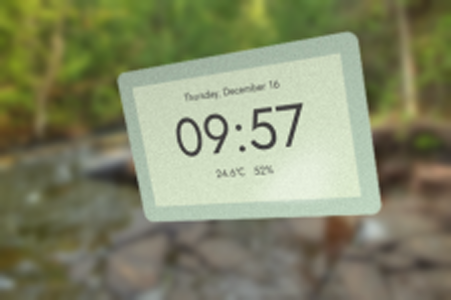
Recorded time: **9:57**
